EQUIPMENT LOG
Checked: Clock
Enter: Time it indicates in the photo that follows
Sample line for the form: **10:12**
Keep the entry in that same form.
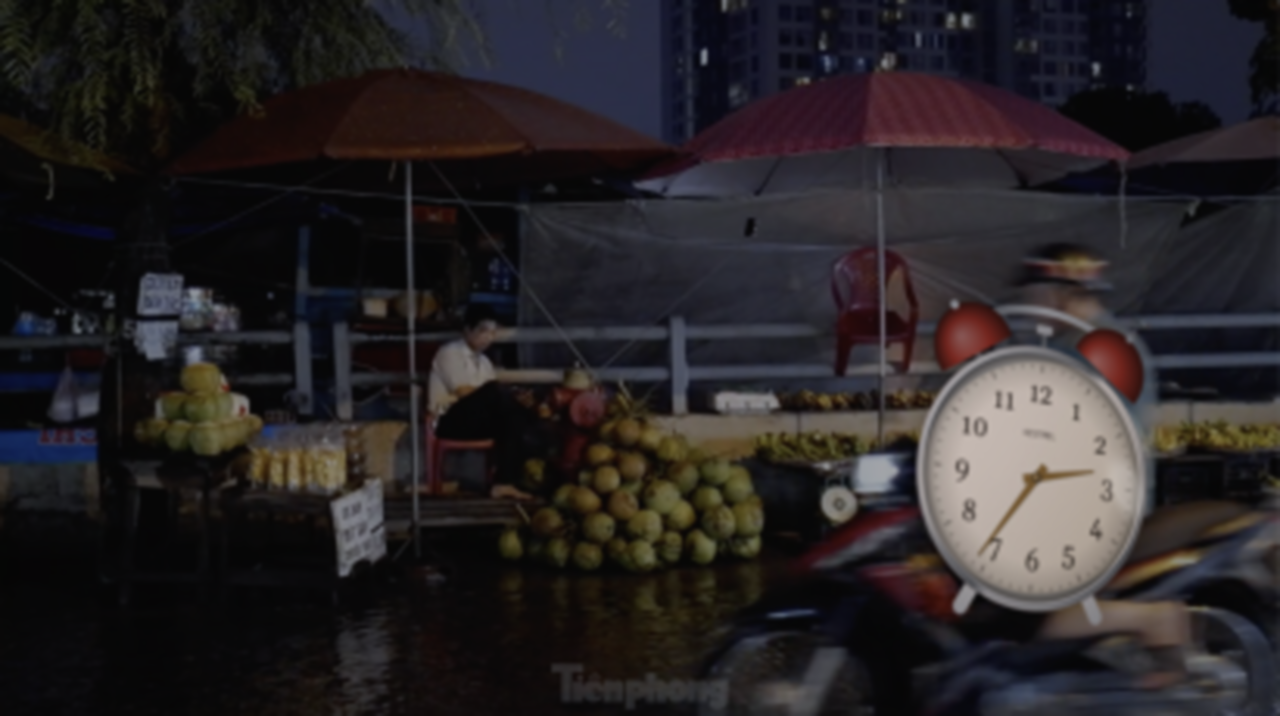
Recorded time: **2:36**
